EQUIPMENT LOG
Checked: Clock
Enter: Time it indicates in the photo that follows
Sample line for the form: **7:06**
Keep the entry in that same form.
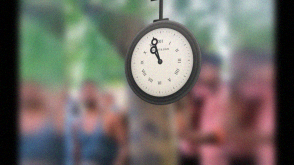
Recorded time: **10:57**
